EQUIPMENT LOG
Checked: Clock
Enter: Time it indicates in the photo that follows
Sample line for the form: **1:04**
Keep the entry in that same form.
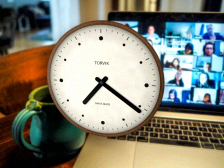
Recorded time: **7:21**
